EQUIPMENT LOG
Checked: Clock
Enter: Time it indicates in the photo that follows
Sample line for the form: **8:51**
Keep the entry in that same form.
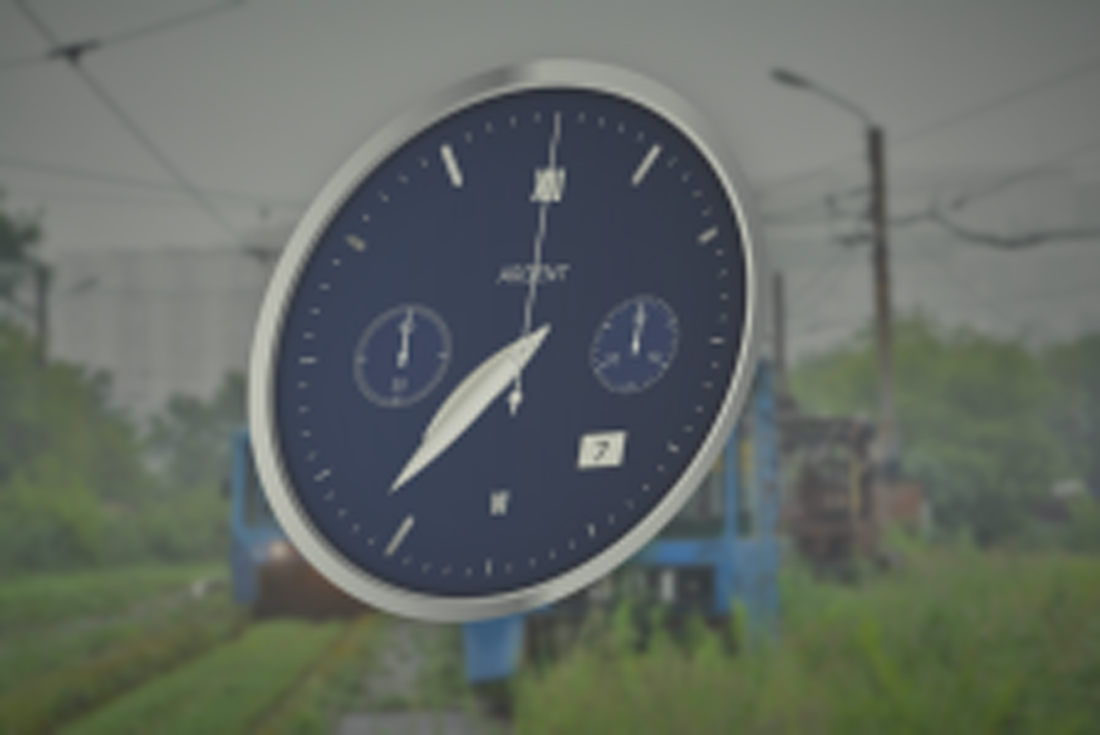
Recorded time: **7:37**
